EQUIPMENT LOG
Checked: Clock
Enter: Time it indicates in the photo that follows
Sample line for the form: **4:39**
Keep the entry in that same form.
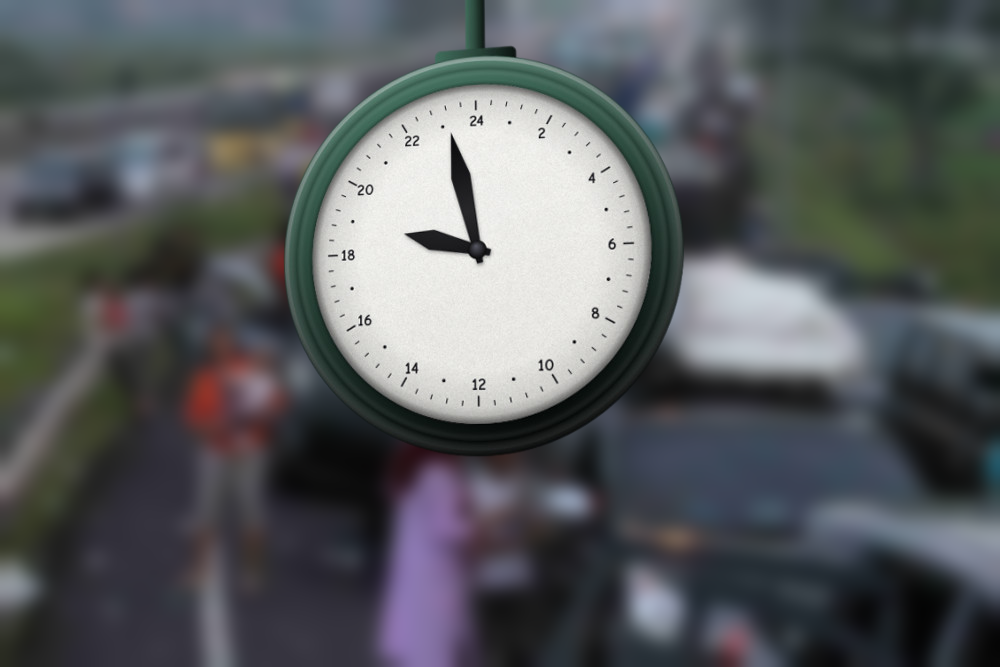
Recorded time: **18:58**
